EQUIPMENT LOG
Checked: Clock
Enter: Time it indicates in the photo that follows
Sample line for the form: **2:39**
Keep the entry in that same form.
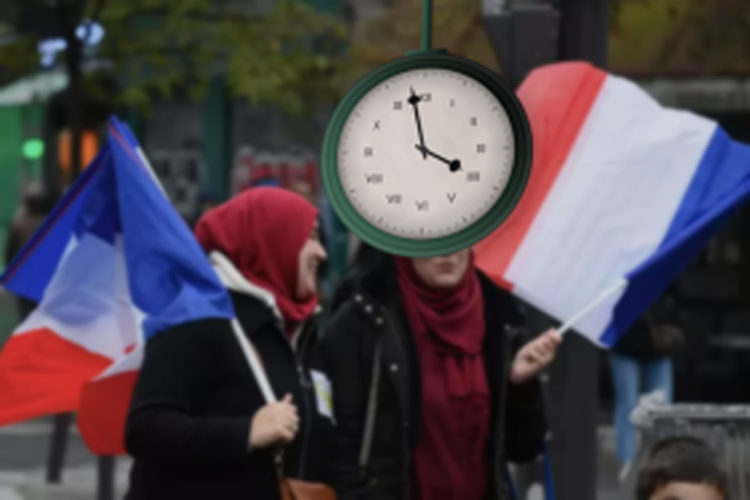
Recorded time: **3:58**
